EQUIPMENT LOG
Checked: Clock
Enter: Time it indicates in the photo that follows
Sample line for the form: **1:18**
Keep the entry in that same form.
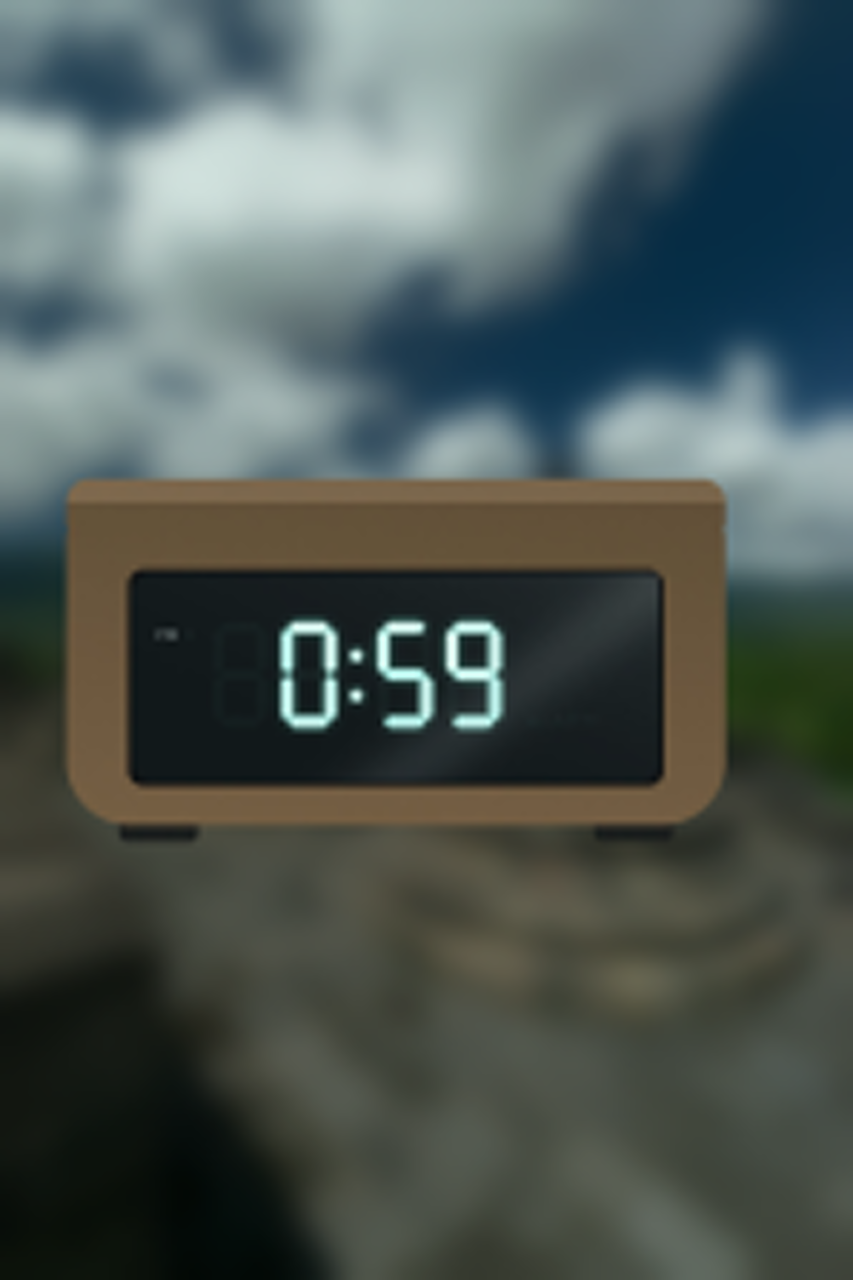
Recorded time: **0:59**
